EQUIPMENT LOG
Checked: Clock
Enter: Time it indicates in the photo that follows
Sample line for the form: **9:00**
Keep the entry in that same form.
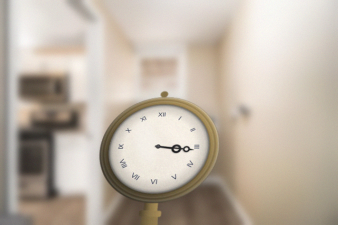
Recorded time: **3:16**
